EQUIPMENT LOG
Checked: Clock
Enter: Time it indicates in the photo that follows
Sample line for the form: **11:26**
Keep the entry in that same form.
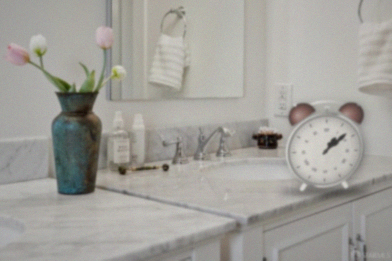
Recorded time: **1:08**
